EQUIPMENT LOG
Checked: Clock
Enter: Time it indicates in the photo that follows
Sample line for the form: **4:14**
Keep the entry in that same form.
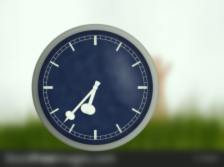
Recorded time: **6:37**
